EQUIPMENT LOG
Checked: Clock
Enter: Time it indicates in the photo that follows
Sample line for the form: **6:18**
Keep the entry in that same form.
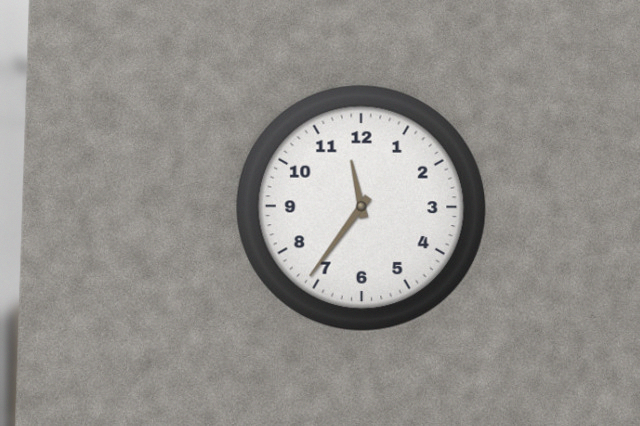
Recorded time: **11:36**
